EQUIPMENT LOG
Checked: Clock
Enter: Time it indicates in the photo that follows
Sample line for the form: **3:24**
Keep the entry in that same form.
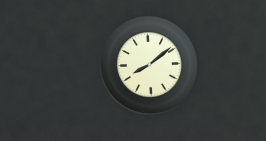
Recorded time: **8:09**
